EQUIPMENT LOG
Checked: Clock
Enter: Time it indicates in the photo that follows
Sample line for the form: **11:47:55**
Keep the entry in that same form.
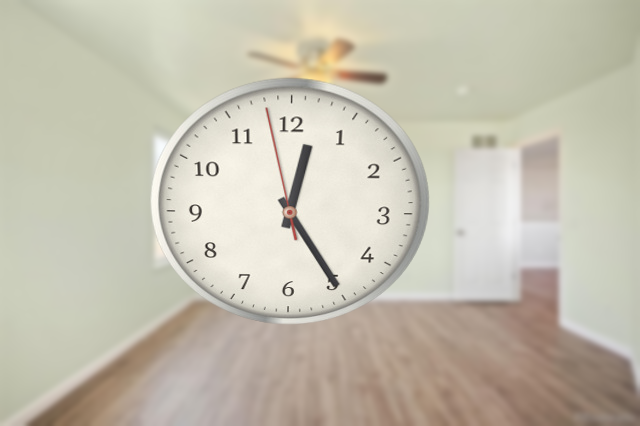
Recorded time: **12:24:58**
